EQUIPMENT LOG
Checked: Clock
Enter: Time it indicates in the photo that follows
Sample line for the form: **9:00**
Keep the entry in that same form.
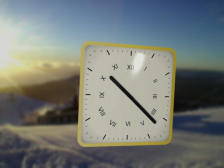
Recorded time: **10:22**
